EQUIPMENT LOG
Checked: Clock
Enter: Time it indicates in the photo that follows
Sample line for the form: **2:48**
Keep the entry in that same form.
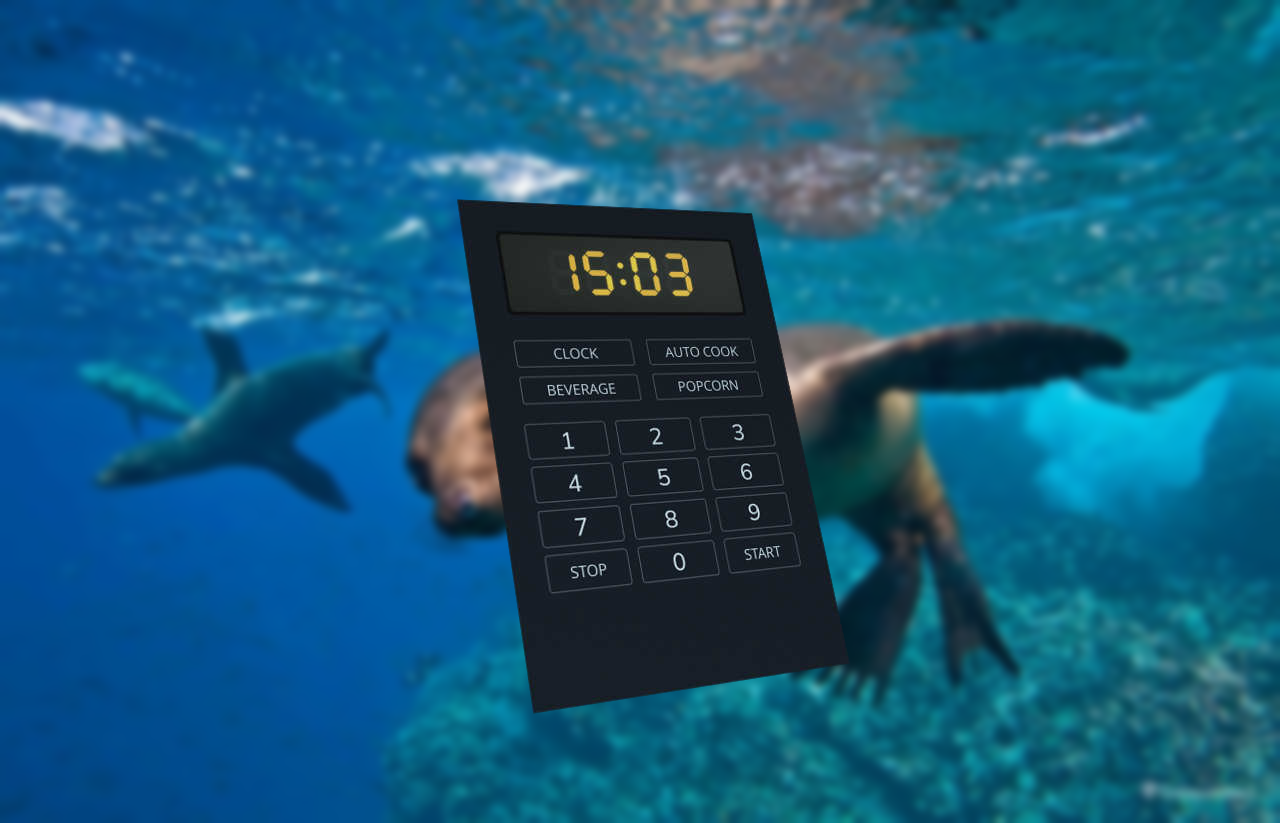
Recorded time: **15:03**
